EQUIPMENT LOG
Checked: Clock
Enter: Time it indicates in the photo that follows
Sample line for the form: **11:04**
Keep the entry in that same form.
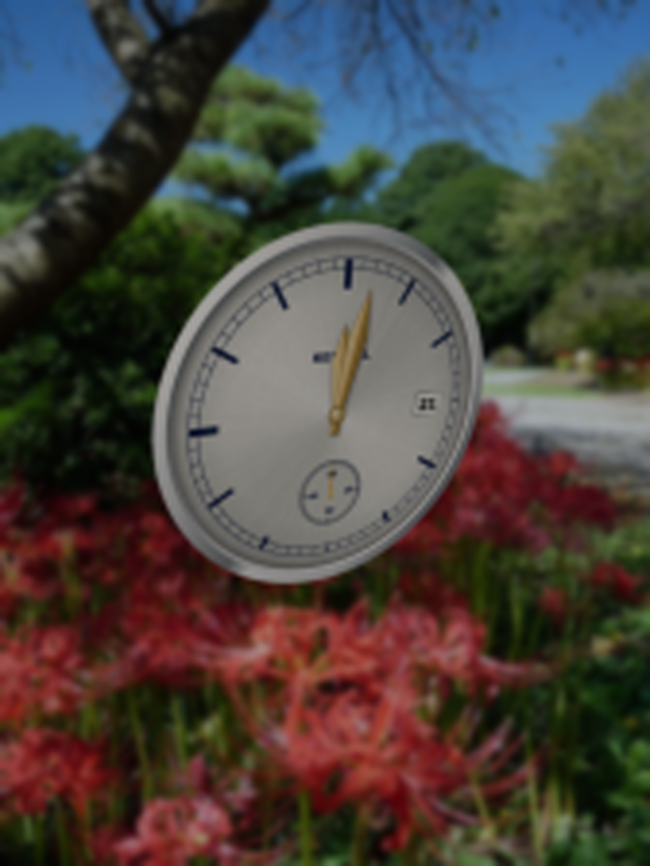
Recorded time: **12:02**
